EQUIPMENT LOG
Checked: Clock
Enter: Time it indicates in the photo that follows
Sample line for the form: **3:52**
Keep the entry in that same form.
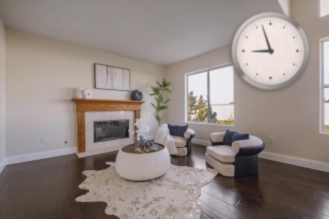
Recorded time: **8:57**
